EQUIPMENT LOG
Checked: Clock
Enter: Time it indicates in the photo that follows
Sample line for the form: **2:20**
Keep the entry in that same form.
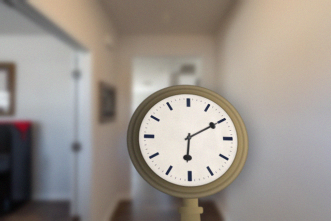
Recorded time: **6:10**
